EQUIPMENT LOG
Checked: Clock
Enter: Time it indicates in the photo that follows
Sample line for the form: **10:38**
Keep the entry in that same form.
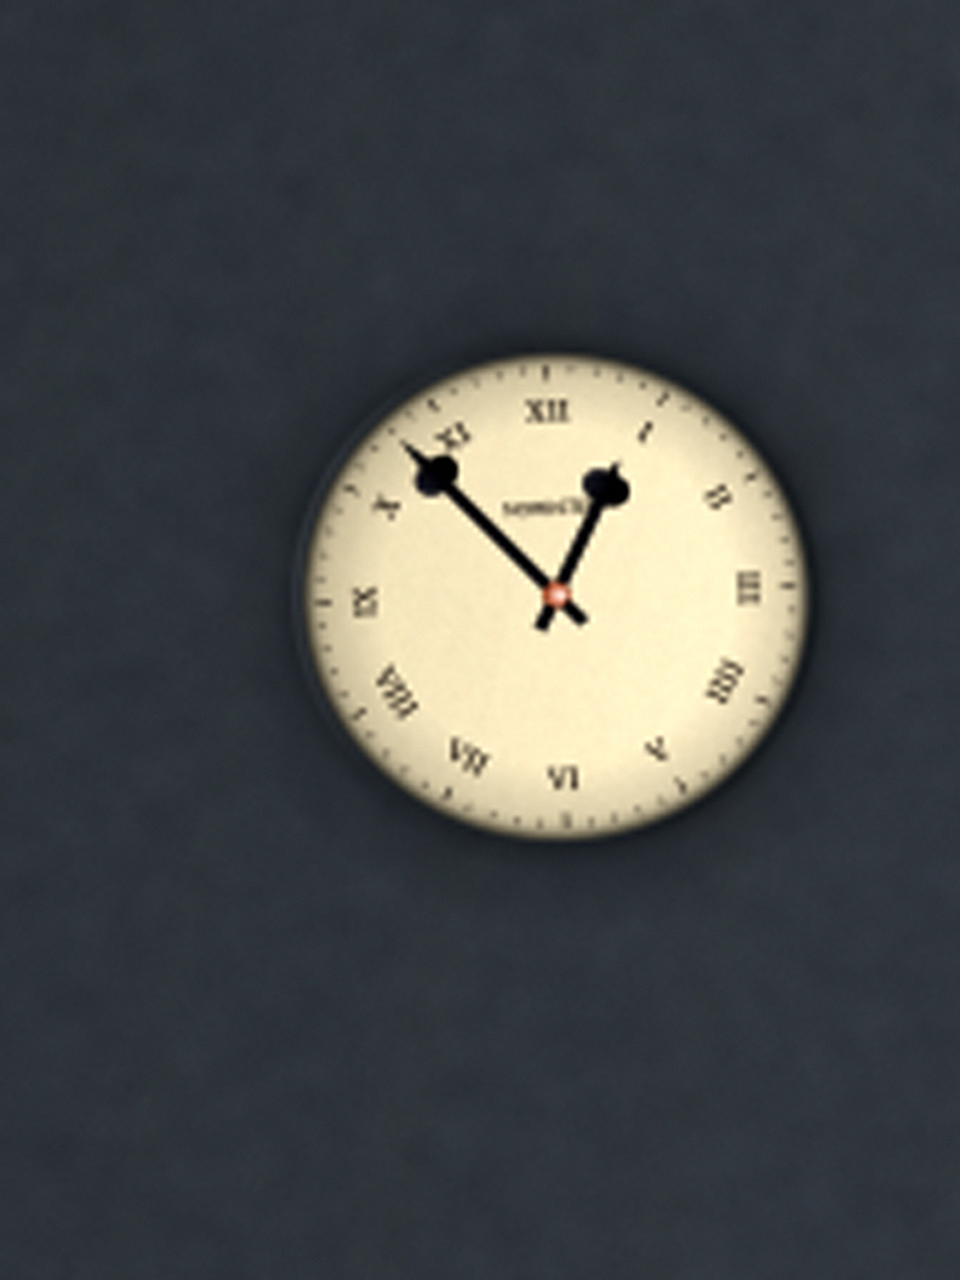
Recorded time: **12:53**
